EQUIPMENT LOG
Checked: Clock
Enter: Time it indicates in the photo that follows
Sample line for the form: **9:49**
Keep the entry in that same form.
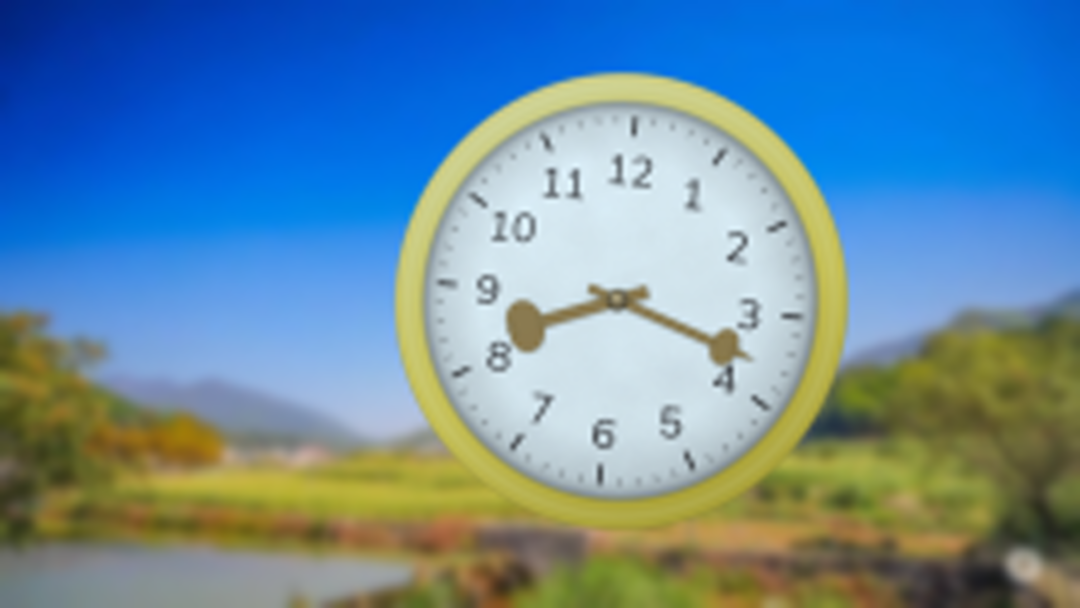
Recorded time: **8:18**
